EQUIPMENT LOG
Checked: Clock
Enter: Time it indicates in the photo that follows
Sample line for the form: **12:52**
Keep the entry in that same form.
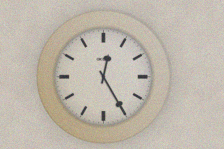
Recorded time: **12:25**
